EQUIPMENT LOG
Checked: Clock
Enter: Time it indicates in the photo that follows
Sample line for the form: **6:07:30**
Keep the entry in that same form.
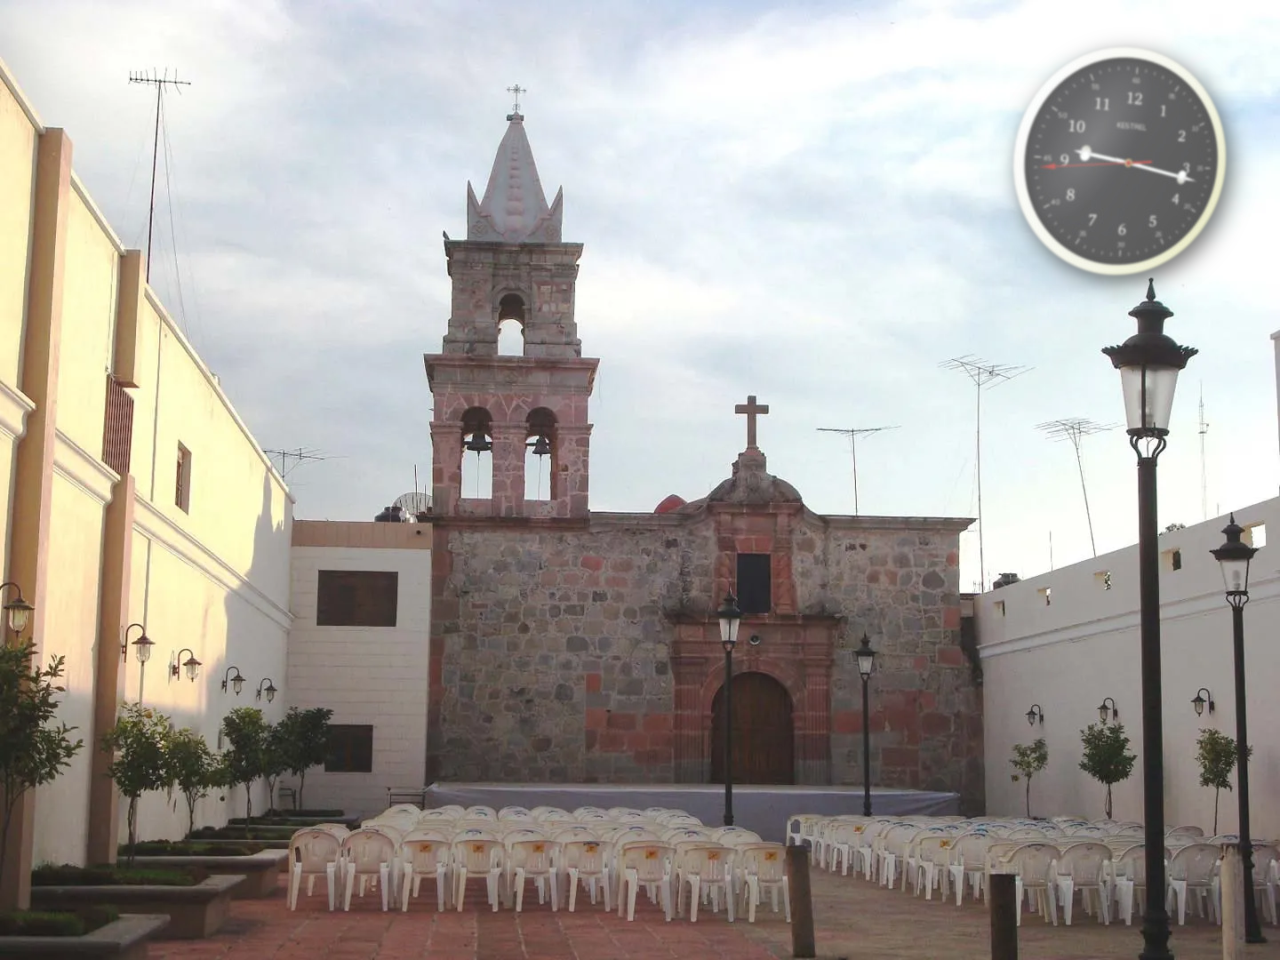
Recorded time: **9:16:44**
